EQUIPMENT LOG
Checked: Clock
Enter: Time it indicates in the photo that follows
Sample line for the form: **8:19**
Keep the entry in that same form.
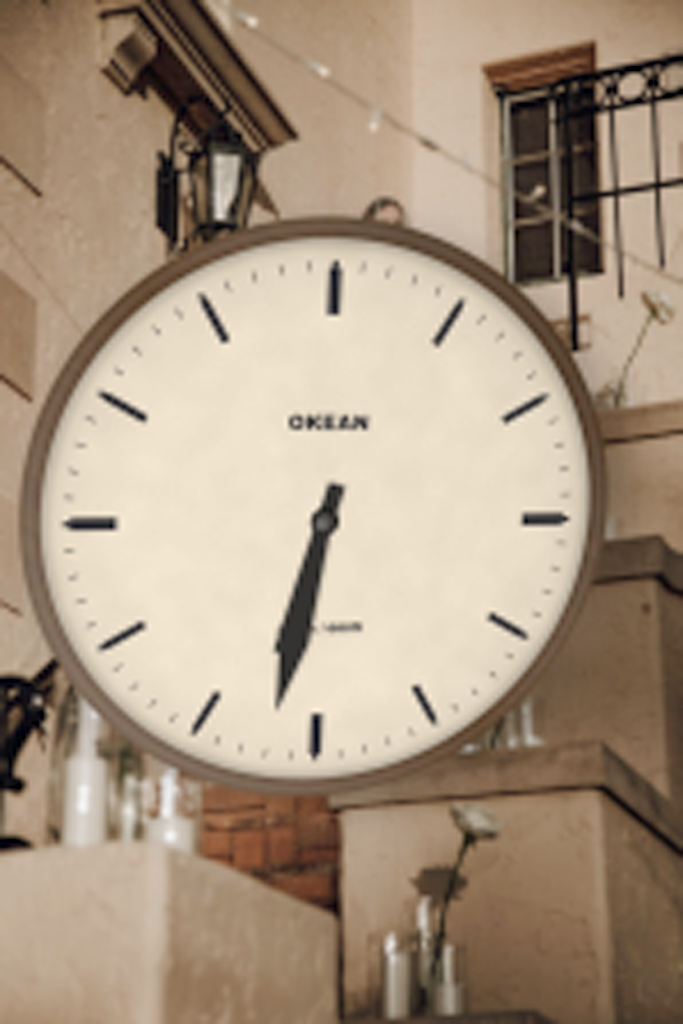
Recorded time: **6:32**
